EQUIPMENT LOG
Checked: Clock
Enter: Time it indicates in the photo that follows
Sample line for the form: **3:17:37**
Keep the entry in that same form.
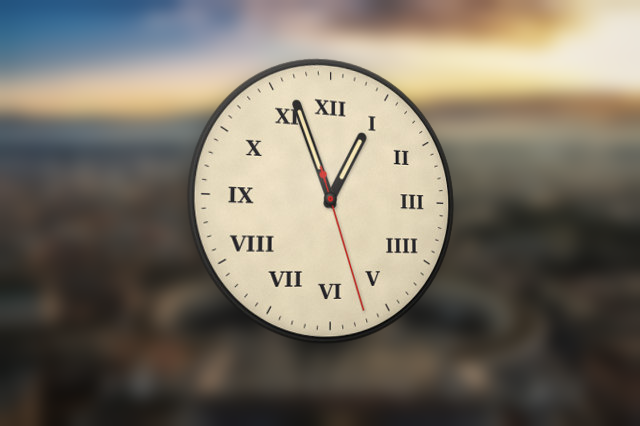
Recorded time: **12:56:27**
